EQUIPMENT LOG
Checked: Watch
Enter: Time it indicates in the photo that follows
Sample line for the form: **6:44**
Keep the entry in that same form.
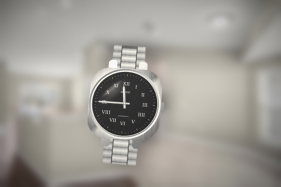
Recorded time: **11:45**
